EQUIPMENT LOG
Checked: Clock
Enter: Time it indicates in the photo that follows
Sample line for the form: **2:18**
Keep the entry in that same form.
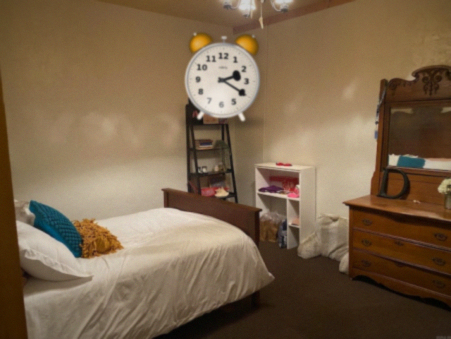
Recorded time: **2:20**
